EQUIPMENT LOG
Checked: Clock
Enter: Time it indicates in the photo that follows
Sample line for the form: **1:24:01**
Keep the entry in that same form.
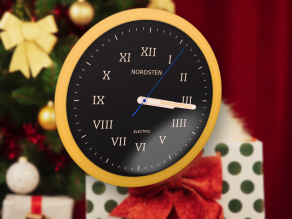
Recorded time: **3:16:06**
